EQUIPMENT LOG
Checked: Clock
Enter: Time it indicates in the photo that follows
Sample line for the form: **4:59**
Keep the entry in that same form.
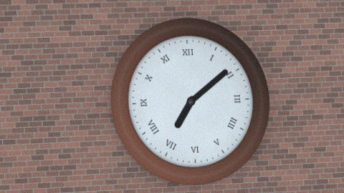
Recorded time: **7:09**
